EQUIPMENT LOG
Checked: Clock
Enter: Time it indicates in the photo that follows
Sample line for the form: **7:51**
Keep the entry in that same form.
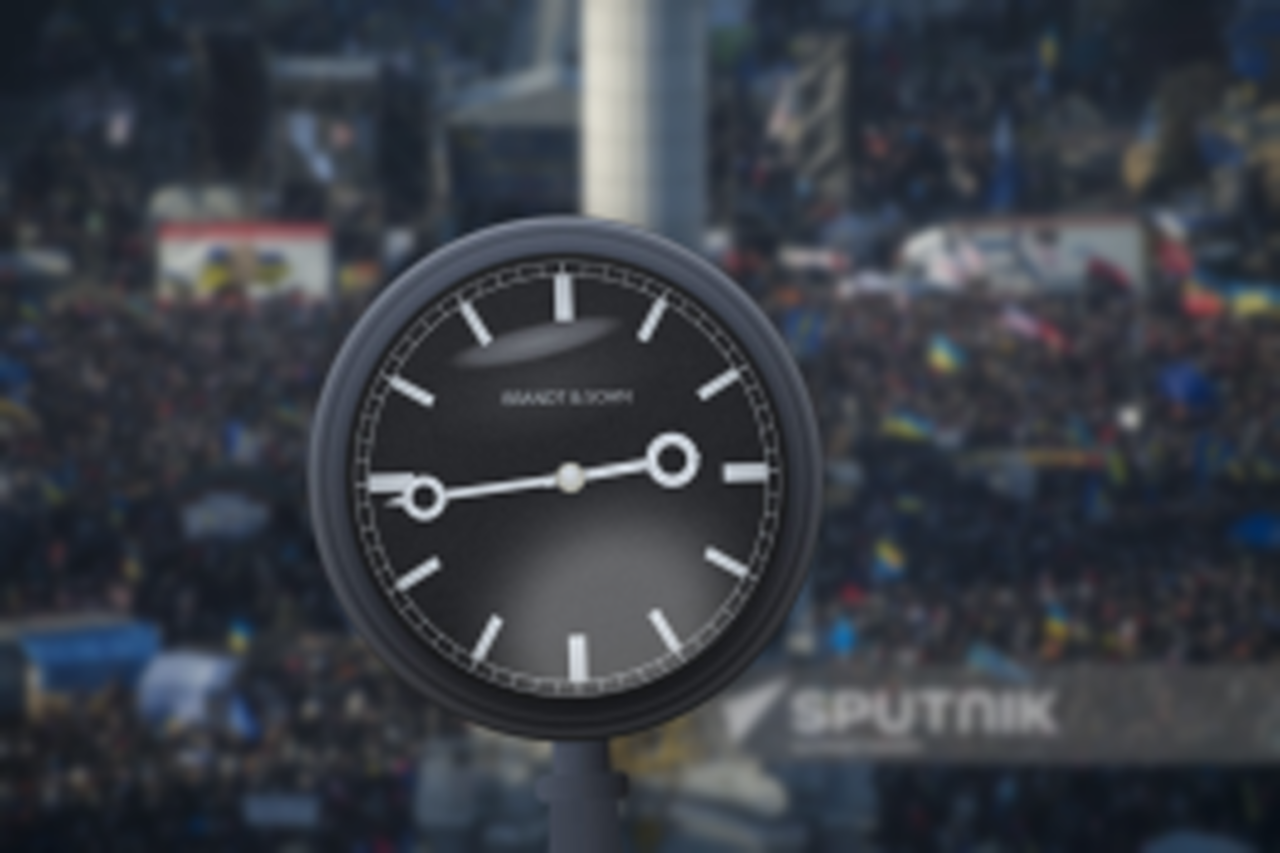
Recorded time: **2:44**
